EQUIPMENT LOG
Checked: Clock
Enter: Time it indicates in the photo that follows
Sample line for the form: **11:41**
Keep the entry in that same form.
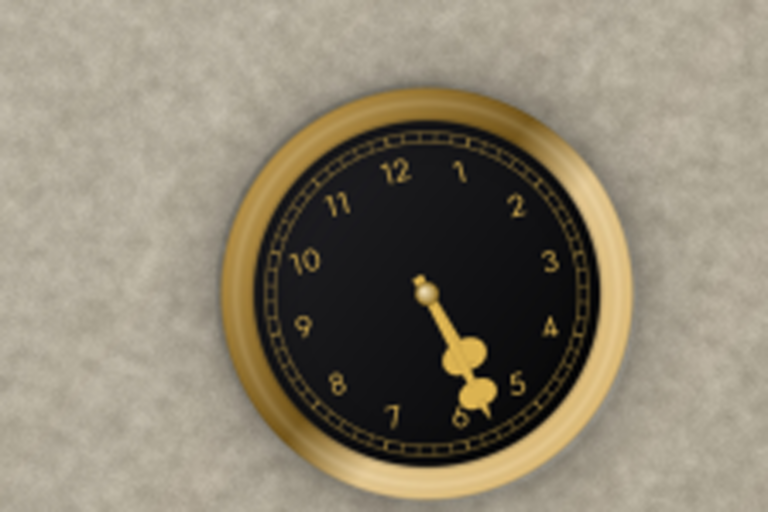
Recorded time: **5:28**
